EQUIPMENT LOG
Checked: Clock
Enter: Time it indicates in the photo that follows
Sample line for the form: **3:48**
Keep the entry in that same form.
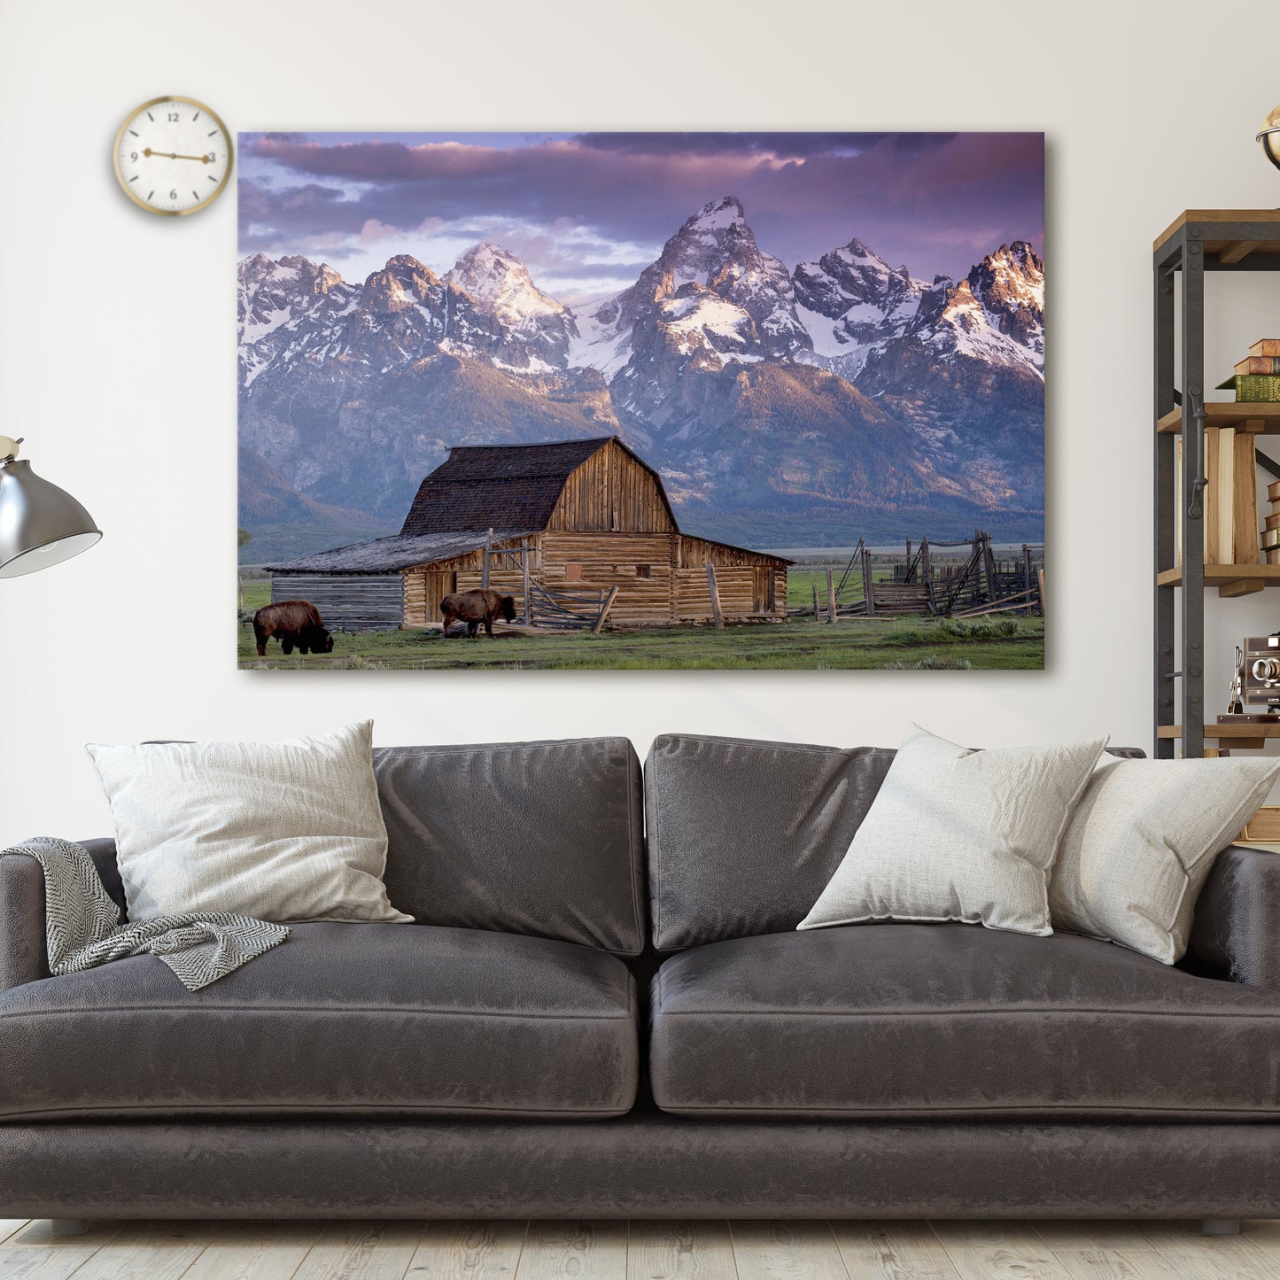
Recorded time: **9:16**
